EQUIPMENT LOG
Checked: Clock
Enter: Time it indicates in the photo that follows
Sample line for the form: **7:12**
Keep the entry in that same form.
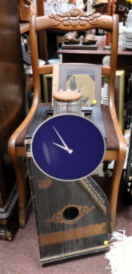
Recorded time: **9:55**
